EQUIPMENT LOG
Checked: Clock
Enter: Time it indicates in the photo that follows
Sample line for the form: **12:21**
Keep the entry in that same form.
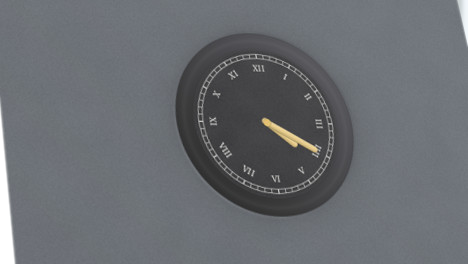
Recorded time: **4:20**
